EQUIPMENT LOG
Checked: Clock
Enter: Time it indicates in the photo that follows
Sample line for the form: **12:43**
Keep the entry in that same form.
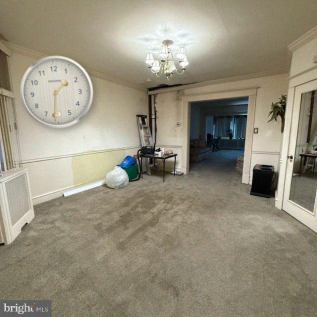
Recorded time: **1:31**
